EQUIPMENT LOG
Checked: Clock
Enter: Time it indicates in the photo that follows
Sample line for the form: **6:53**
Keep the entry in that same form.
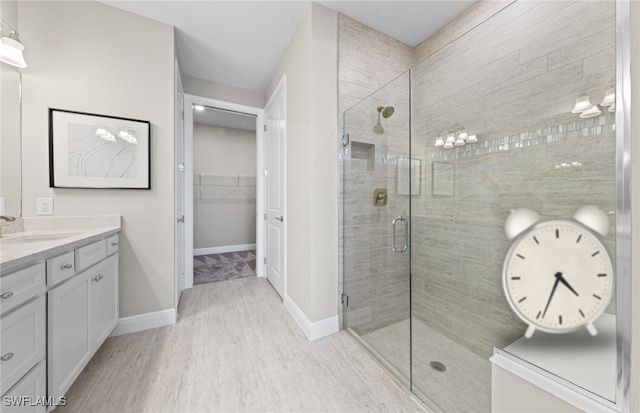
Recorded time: **4:34**
